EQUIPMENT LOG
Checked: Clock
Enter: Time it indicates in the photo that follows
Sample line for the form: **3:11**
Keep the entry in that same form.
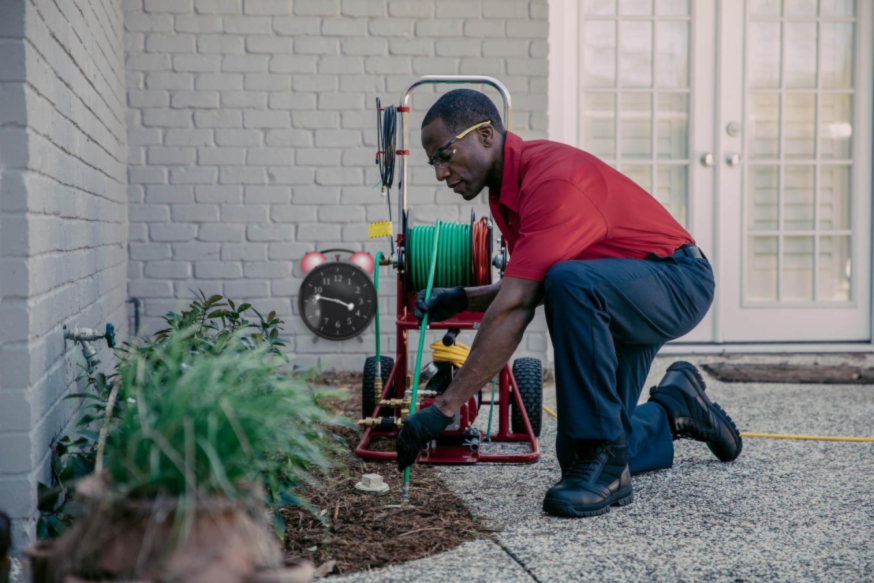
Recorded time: **3:47**
